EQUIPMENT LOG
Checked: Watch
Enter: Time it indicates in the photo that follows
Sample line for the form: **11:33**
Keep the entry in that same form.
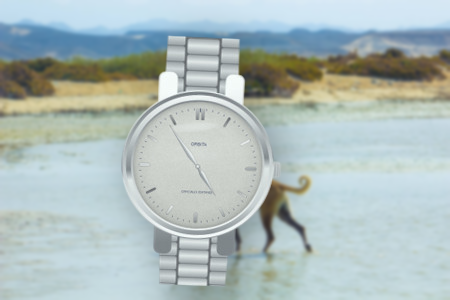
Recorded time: **4:54**
